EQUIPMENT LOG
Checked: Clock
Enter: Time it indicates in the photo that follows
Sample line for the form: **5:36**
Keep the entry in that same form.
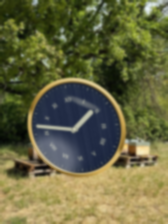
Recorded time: **1:47**
